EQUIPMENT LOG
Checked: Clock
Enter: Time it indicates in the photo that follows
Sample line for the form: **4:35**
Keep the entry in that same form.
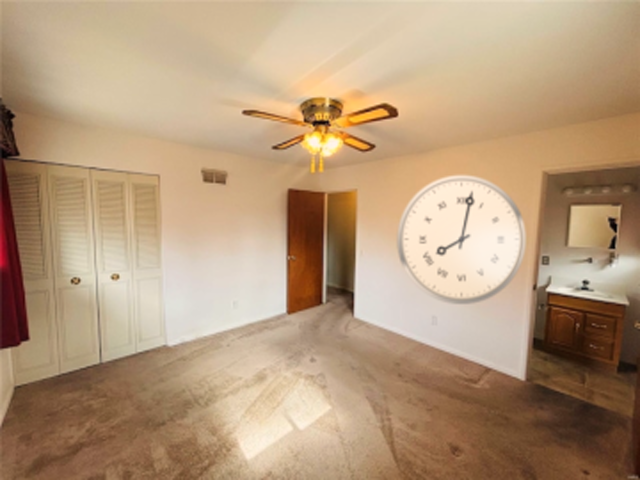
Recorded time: **8:02**
